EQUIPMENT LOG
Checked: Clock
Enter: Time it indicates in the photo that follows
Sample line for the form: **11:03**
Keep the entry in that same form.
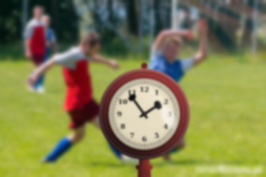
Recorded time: **1:54**
